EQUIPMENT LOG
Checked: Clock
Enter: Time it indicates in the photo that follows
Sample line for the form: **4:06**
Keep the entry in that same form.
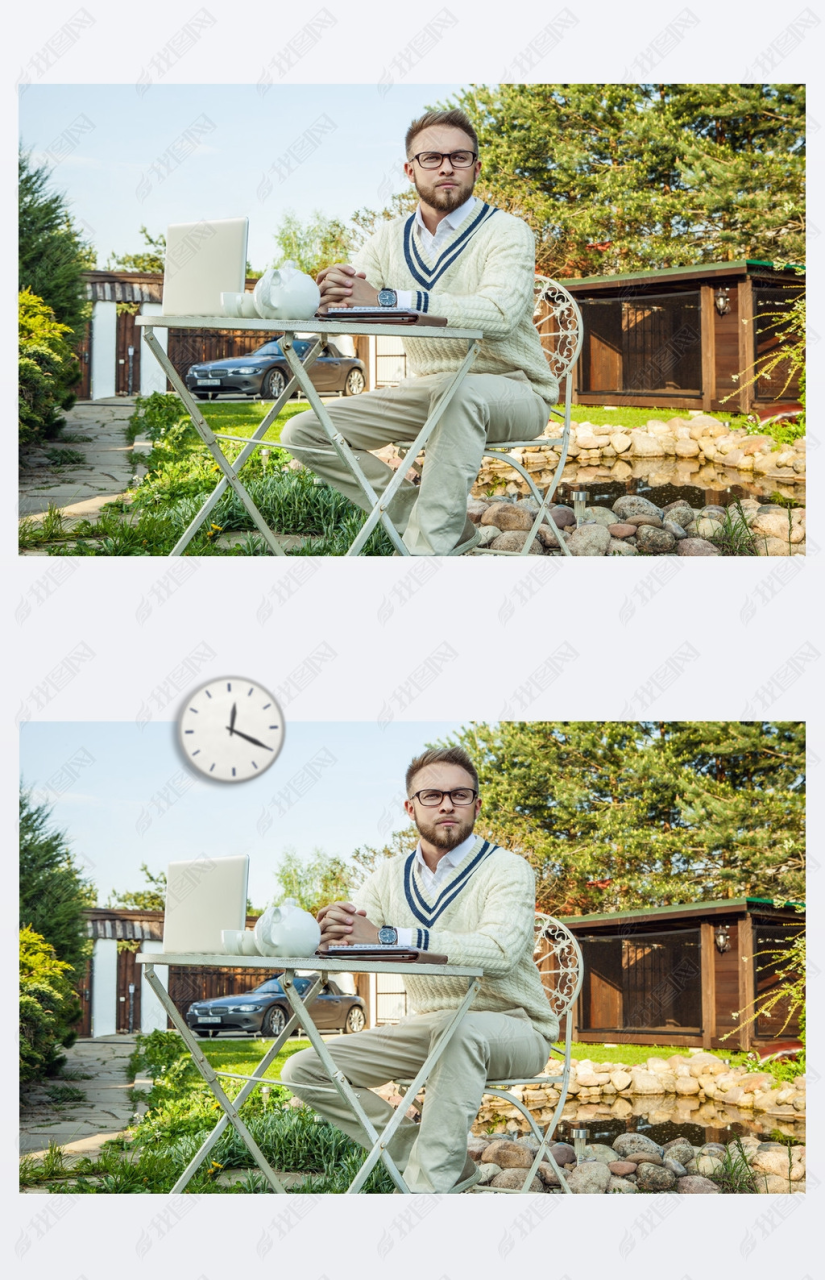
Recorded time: **12:20**
